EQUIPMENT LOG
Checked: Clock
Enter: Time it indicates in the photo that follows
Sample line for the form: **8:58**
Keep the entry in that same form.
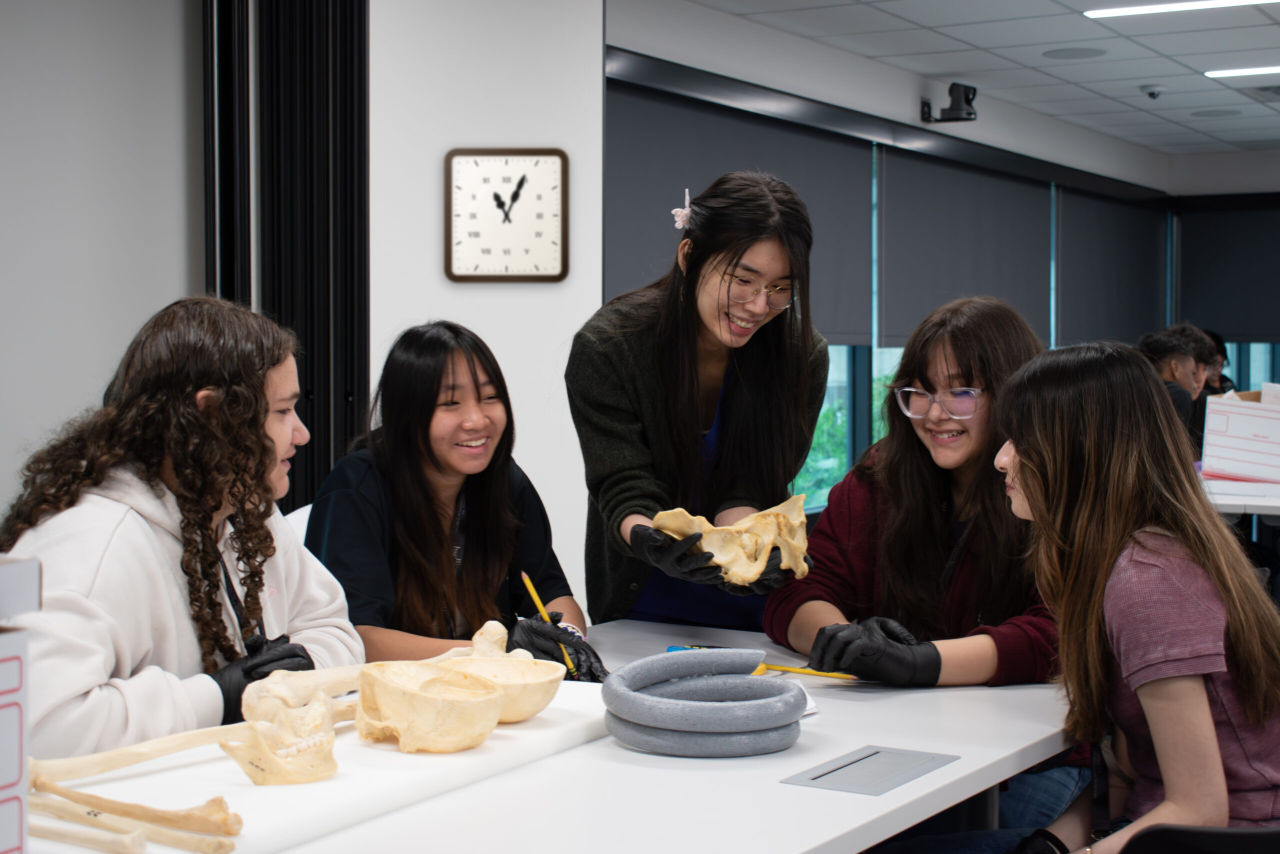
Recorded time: **11:04**
